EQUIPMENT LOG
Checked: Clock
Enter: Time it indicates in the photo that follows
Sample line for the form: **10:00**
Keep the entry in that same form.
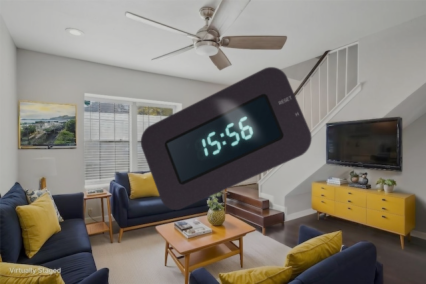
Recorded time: **15:56**
